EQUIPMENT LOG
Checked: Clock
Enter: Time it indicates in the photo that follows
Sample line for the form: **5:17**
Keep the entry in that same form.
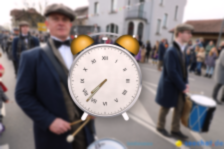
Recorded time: **7:37**
